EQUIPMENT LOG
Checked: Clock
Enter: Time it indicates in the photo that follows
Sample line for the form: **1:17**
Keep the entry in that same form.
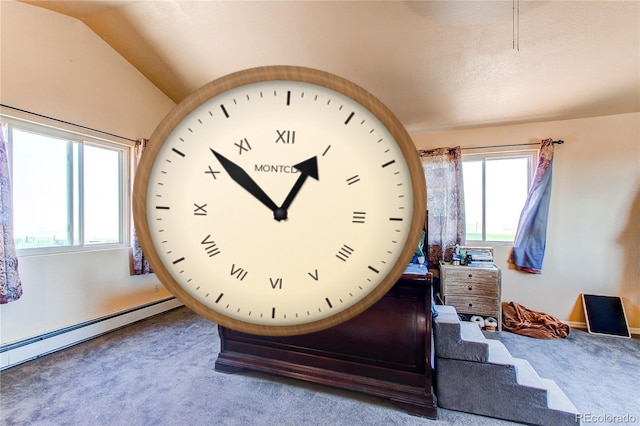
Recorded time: **12:52**
